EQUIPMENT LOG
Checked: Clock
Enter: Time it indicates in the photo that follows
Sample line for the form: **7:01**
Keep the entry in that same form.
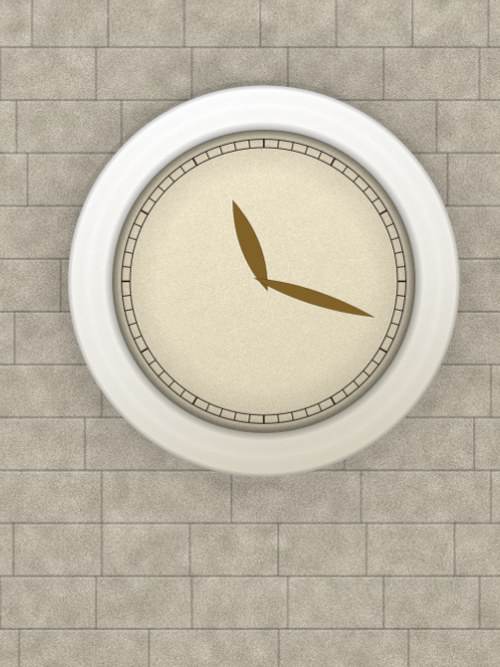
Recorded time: **11:18**
